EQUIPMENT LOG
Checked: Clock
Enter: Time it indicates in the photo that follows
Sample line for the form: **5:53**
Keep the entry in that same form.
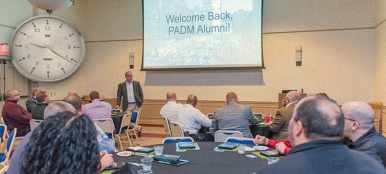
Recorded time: **9:21**
